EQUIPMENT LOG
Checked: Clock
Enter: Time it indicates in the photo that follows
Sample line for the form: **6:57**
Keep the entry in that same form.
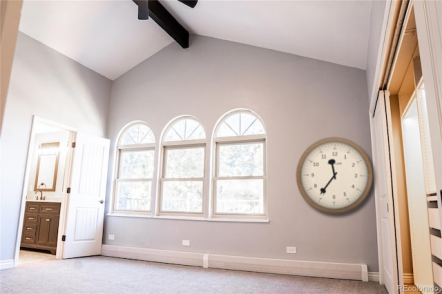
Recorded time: **11:36**
